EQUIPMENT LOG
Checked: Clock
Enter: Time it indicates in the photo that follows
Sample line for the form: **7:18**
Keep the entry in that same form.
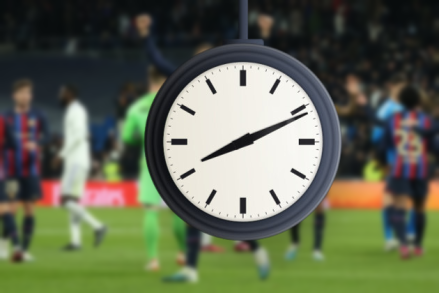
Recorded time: **8:11**
